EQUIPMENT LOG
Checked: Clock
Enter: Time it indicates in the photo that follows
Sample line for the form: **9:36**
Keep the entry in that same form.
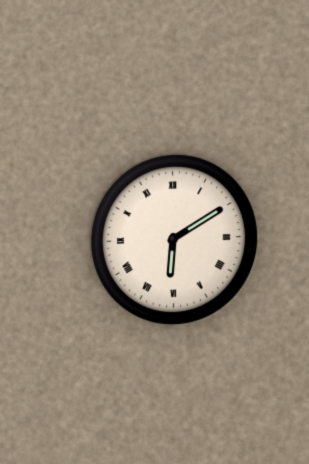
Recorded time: **6:10**
